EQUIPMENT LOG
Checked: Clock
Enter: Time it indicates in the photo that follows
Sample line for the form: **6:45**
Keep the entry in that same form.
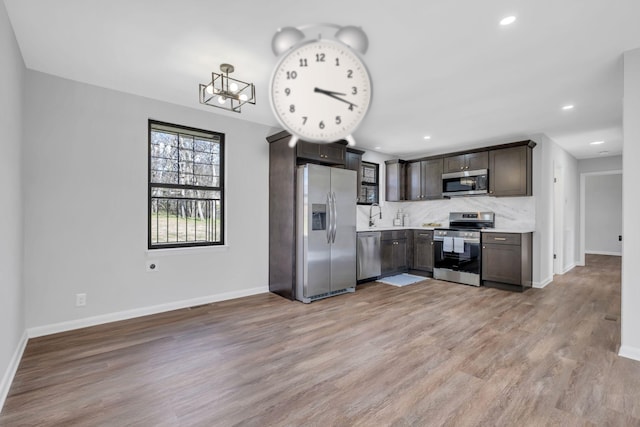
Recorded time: **3:19**
